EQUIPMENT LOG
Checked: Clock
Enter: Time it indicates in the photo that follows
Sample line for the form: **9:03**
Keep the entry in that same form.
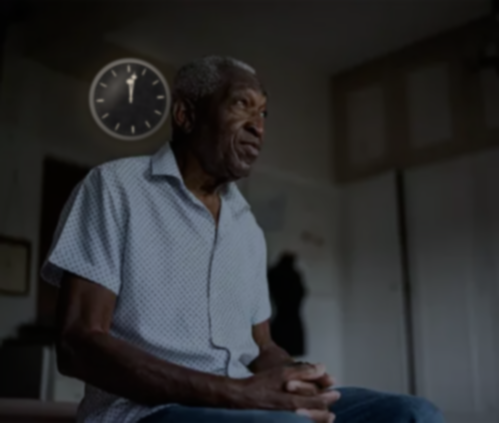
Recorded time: **12:02**
